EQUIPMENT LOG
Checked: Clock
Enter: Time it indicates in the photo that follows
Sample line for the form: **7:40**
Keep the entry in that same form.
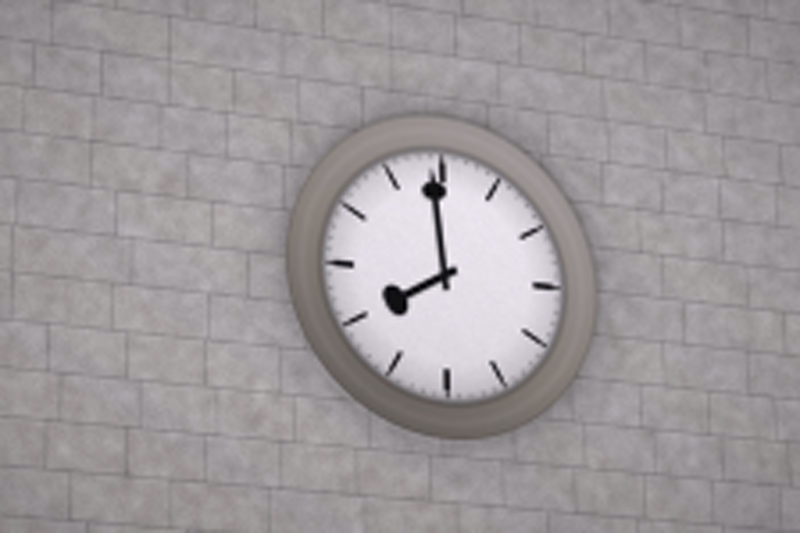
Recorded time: **7:59**
